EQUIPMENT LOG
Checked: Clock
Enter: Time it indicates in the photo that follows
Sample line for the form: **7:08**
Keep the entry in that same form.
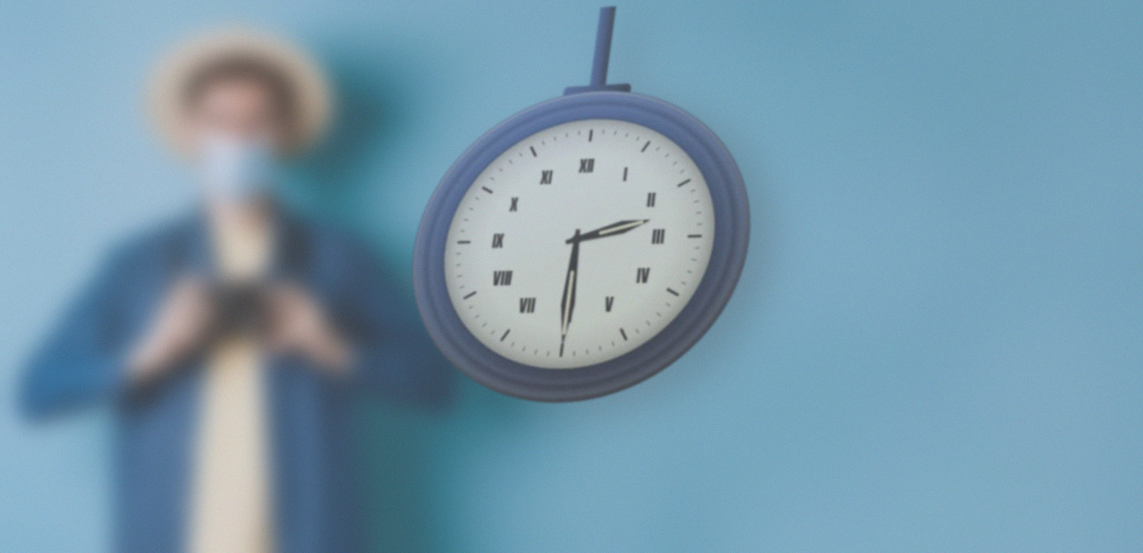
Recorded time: **2:30**
